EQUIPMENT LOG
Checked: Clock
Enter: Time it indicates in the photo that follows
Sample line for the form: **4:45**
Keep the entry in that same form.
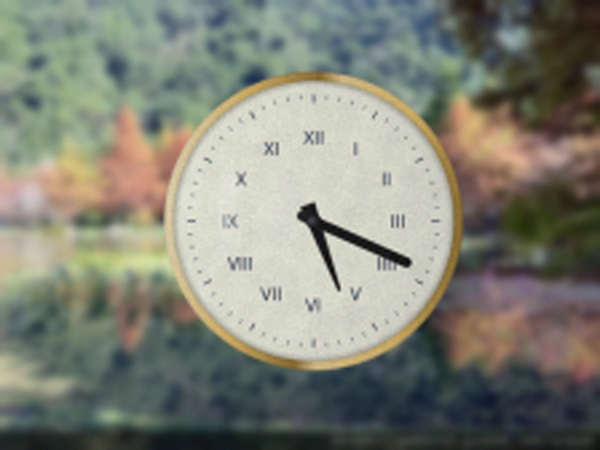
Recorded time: **5:19**
